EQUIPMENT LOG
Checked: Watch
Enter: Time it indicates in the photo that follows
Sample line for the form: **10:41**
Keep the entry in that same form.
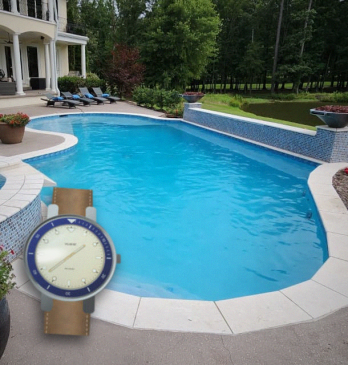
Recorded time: **1:38**
